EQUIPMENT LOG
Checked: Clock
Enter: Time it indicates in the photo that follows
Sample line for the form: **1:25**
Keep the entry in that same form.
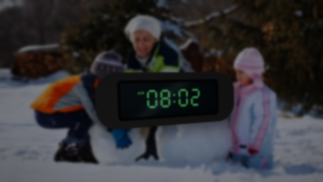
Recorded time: **8:02**
